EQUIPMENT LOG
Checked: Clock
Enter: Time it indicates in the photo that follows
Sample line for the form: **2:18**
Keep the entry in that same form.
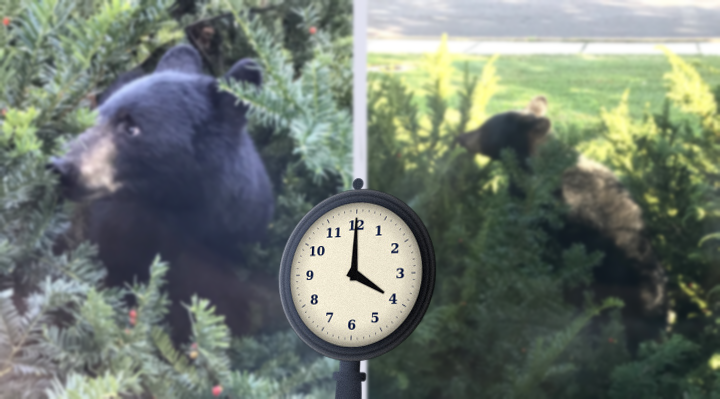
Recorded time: **4:00**
